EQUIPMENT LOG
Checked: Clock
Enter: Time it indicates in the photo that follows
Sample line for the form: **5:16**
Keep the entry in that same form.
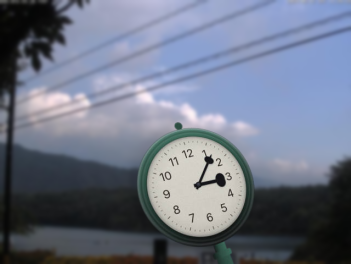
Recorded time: **3:07**
